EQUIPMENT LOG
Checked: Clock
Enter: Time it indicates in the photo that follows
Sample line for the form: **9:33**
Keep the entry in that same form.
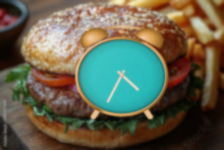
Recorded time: **4:34**
